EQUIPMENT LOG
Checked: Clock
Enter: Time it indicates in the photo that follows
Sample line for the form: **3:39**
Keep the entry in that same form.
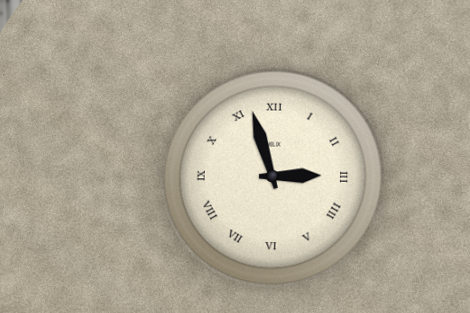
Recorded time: **2:57**
